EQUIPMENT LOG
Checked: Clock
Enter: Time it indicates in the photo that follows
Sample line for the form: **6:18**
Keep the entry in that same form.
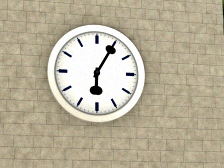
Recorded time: **6:05**
